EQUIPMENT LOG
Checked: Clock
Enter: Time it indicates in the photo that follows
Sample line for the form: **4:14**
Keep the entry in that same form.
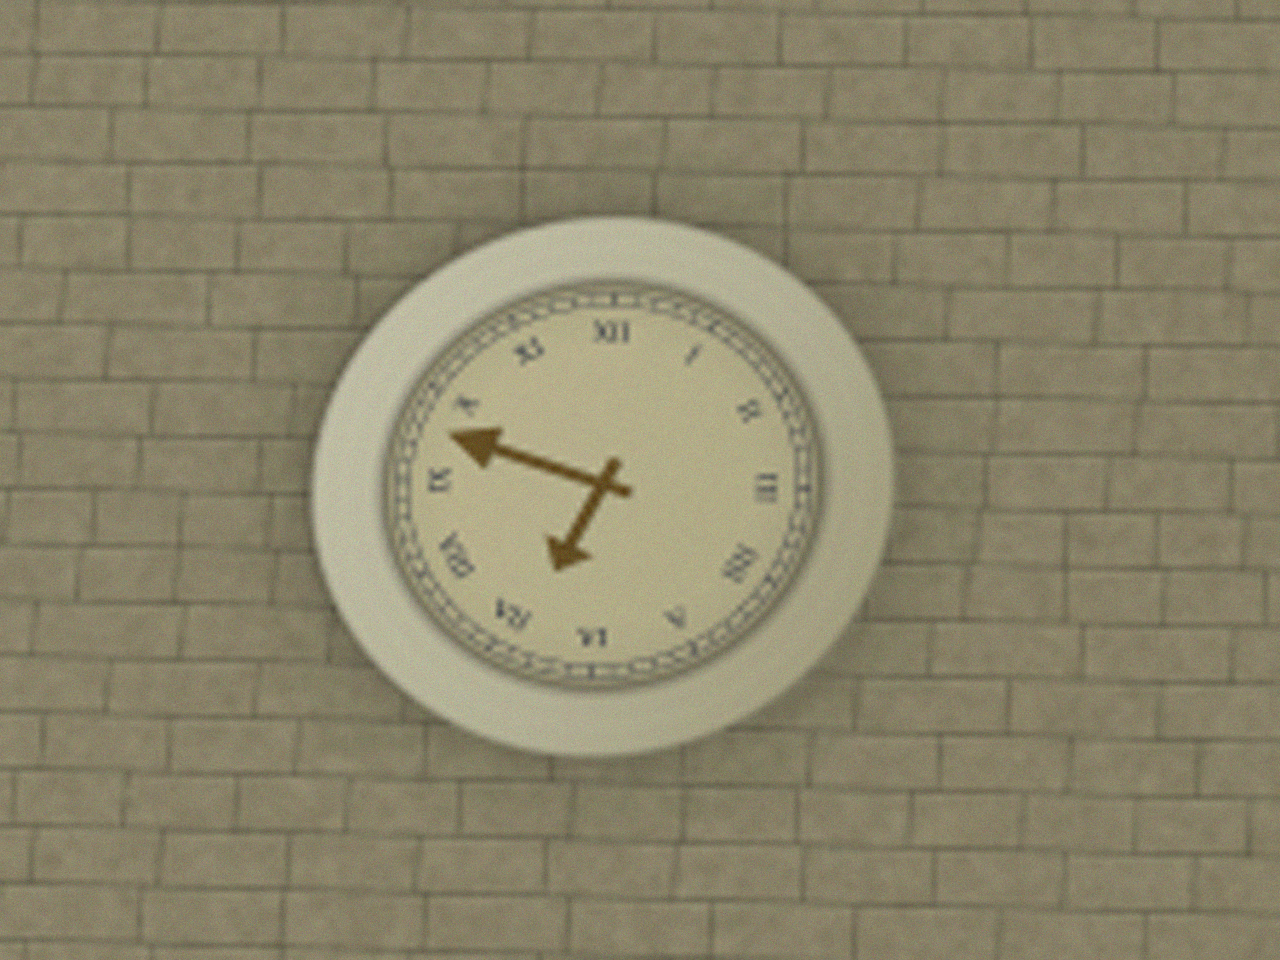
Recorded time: **6:48**
